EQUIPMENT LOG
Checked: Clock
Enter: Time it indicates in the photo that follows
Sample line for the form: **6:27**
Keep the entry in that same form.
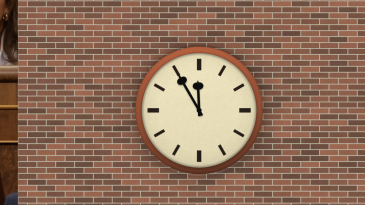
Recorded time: **11:55**
